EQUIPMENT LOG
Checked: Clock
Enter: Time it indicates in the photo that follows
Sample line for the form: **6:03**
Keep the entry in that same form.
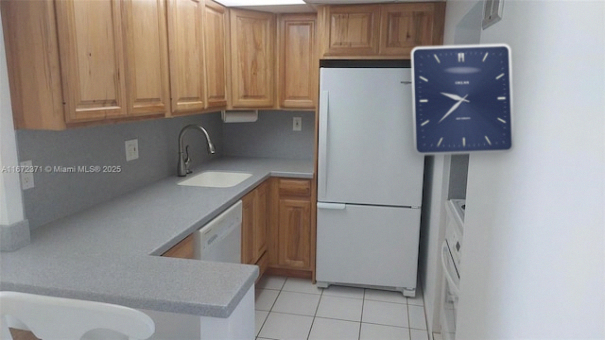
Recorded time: **9:38**
